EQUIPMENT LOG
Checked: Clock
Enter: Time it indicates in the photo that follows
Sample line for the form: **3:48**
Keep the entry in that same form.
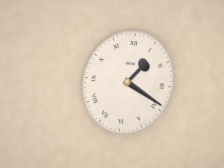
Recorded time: **1:19**
